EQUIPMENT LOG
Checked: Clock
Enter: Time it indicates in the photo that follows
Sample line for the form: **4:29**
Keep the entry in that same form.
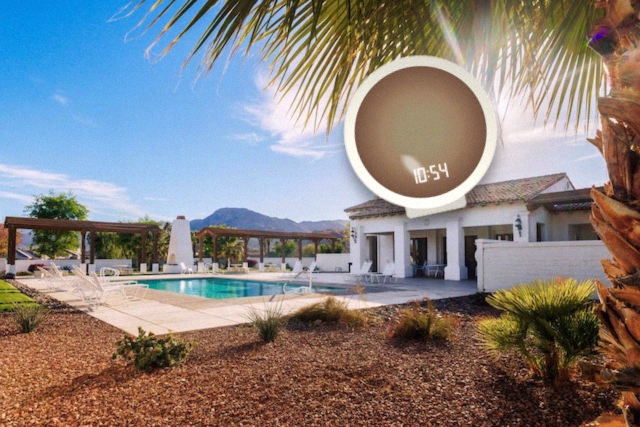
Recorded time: **10:54**
